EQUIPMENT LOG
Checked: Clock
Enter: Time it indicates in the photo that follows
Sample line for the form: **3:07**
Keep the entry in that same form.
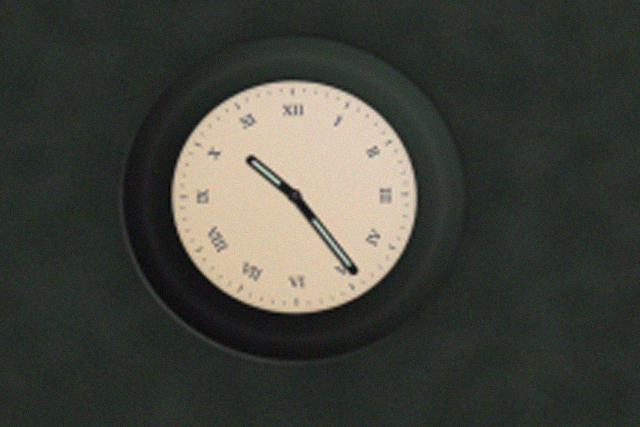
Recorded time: **10:24**
